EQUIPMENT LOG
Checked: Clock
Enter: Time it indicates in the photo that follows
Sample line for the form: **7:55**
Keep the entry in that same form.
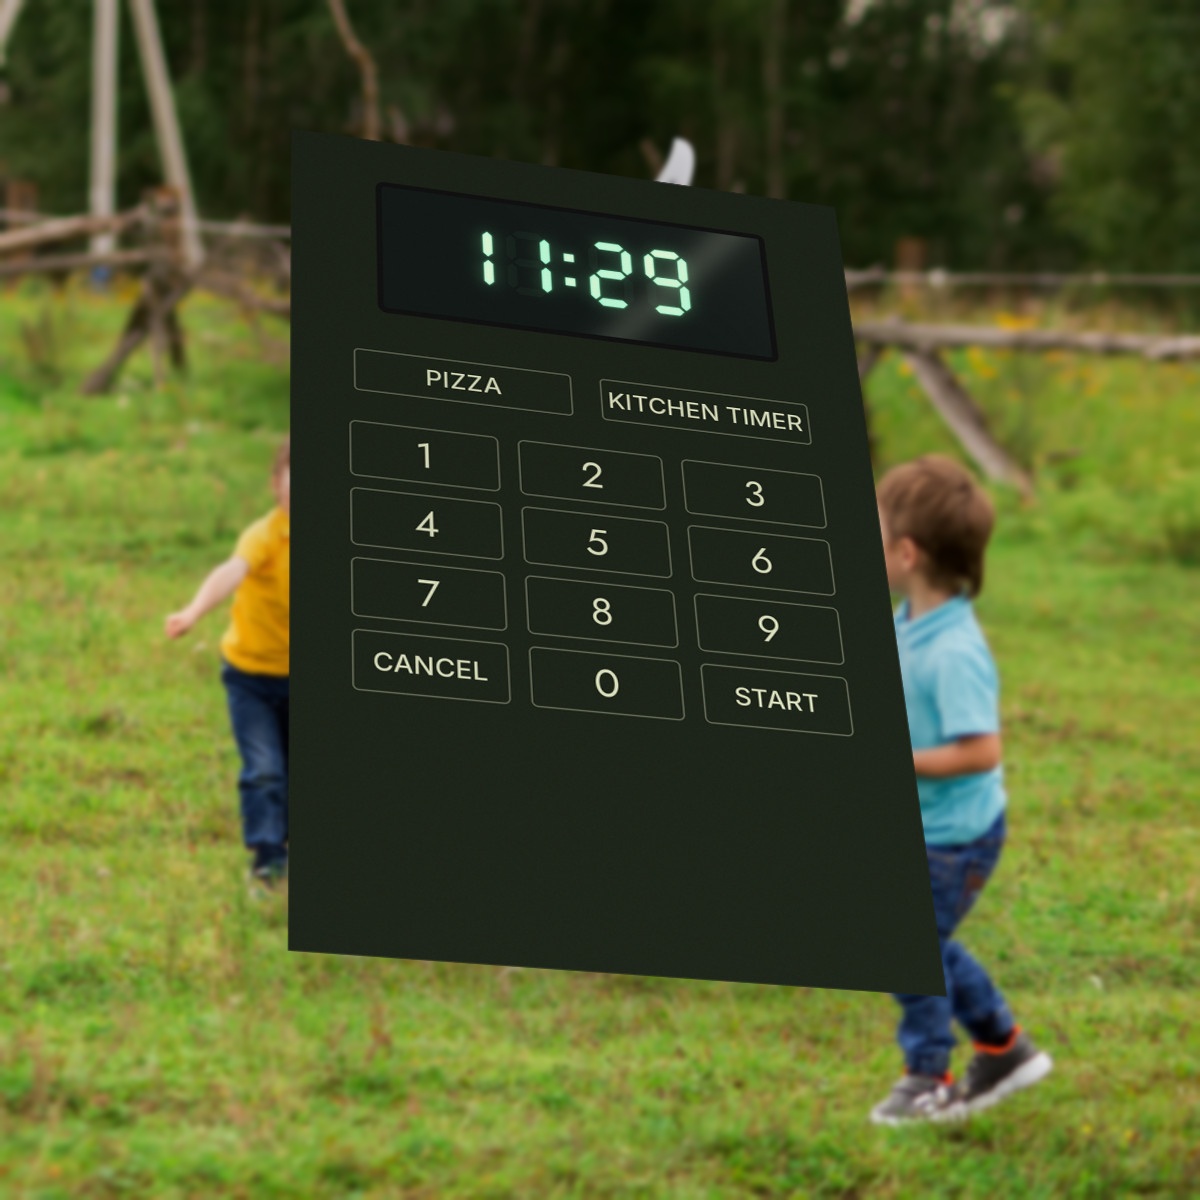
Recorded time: **11:29**
